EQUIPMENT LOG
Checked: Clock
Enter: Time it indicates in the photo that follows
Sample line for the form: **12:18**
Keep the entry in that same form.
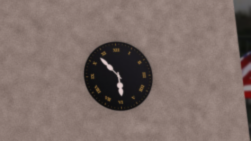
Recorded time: **5:53**
